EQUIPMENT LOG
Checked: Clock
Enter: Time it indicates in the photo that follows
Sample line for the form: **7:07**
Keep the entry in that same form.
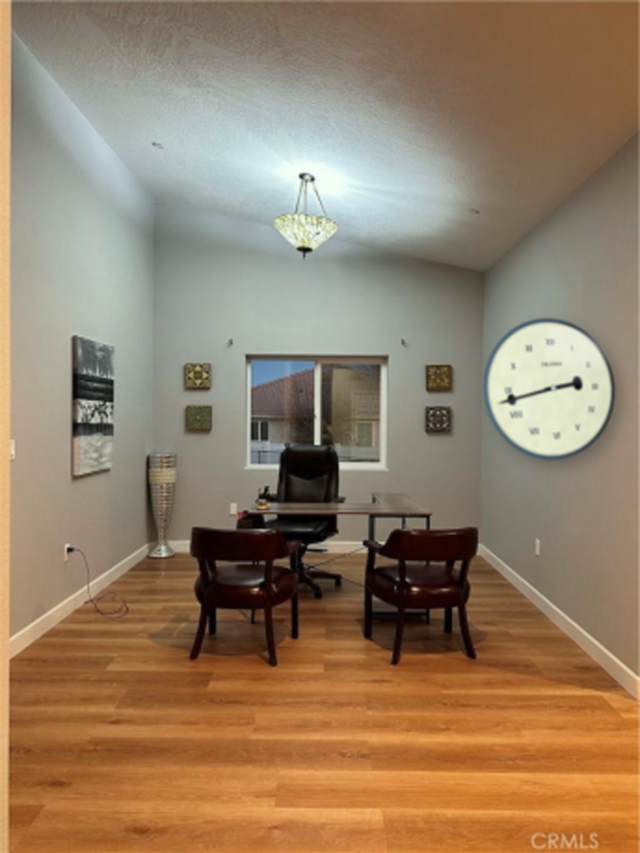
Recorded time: **2:43**
